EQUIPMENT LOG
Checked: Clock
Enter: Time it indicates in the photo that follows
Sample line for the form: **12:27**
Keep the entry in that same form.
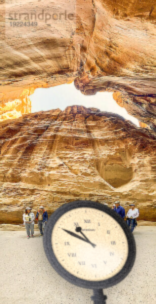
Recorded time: **10:50**
